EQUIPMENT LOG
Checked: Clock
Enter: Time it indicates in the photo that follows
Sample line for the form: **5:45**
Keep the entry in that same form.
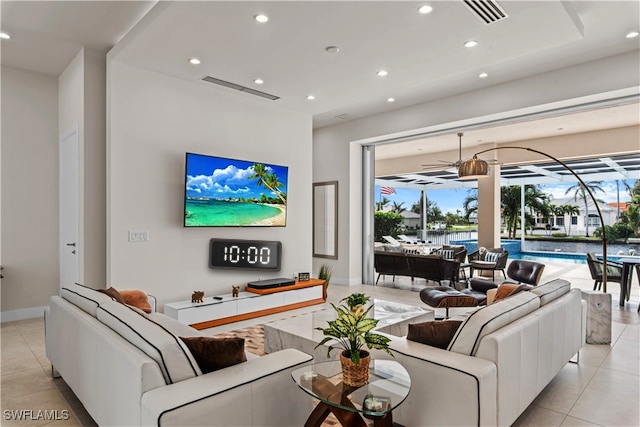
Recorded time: **10:00**
